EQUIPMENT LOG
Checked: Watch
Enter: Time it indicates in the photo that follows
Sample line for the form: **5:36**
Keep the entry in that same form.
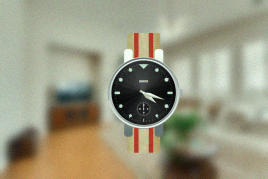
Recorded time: **4:18**
